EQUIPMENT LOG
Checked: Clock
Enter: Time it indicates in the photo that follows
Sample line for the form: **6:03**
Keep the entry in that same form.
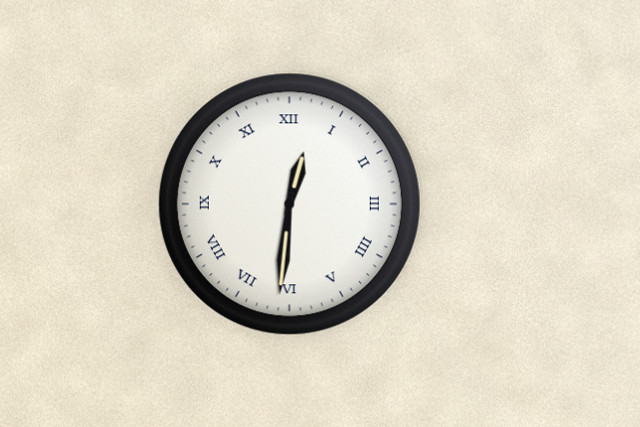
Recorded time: **12:31**
